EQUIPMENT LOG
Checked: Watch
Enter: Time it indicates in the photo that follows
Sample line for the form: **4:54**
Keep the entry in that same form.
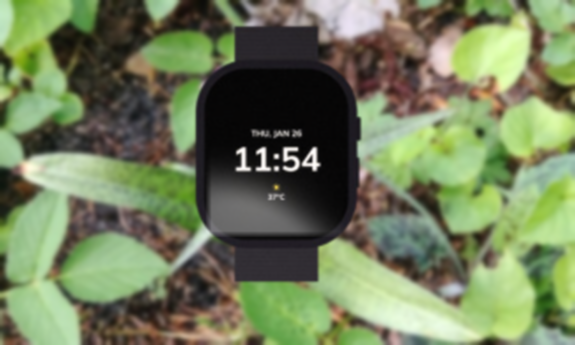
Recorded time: **11:54**
